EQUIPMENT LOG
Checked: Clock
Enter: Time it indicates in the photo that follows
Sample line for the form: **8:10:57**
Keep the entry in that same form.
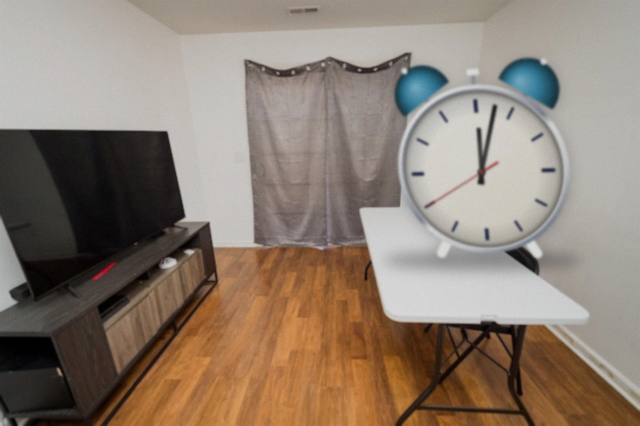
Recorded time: **12:02:40**
